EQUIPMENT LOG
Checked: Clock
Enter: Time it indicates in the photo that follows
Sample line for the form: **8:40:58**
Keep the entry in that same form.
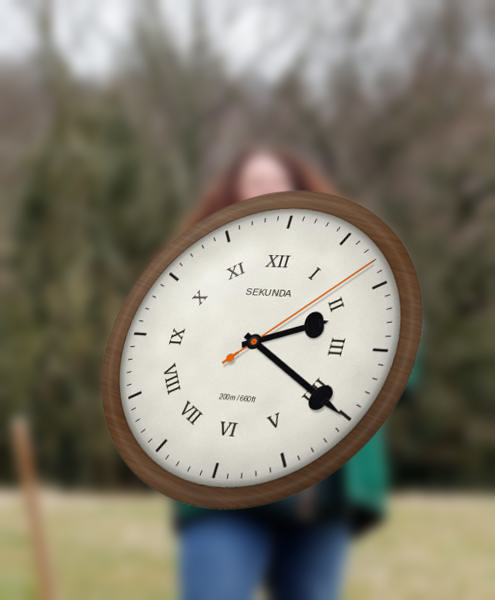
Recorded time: **2:20:08**
